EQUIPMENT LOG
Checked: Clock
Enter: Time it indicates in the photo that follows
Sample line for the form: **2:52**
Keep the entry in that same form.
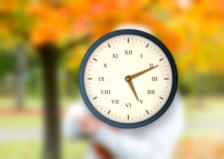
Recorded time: **5:11**
